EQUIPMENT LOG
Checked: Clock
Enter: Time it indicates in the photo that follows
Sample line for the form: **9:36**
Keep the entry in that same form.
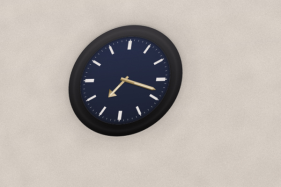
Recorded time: **7:18**
